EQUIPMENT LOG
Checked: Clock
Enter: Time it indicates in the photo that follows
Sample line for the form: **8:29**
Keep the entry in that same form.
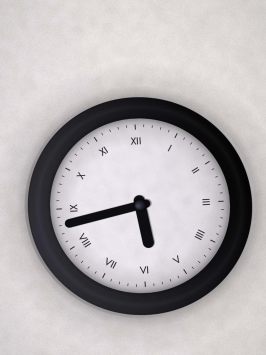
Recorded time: **5:43**
